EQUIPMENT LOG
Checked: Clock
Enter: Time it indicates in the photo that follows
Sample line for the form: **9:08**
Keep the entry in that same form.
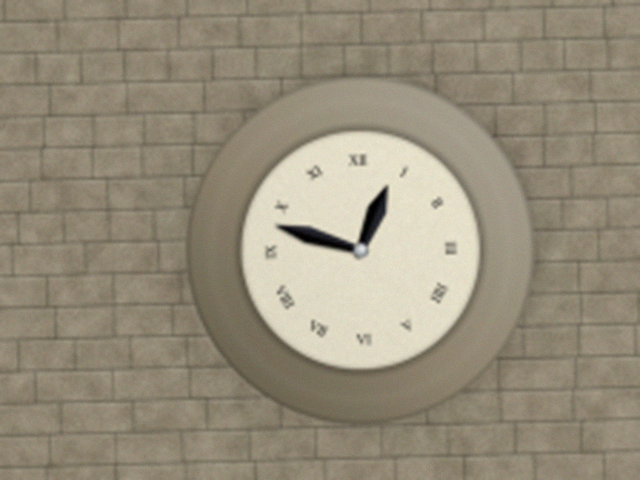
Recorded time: **12:48**
